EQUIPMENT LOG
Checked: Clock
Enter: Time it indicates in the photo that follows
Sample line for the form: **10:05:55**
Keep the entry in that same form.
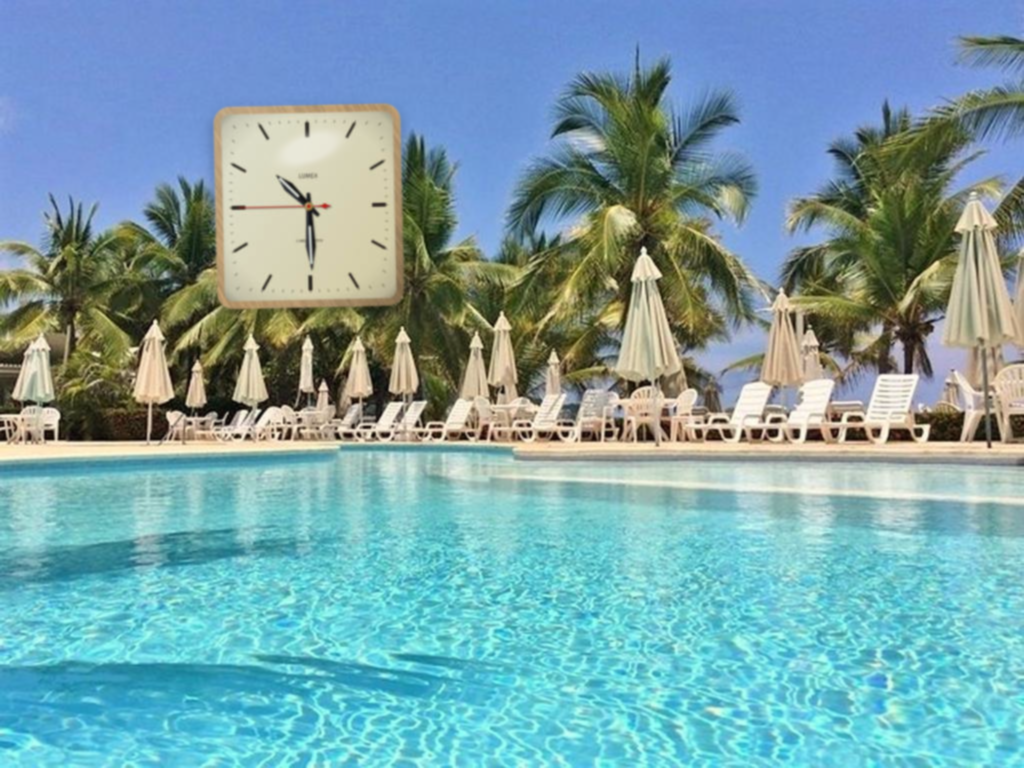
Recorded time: **10:29:45**
